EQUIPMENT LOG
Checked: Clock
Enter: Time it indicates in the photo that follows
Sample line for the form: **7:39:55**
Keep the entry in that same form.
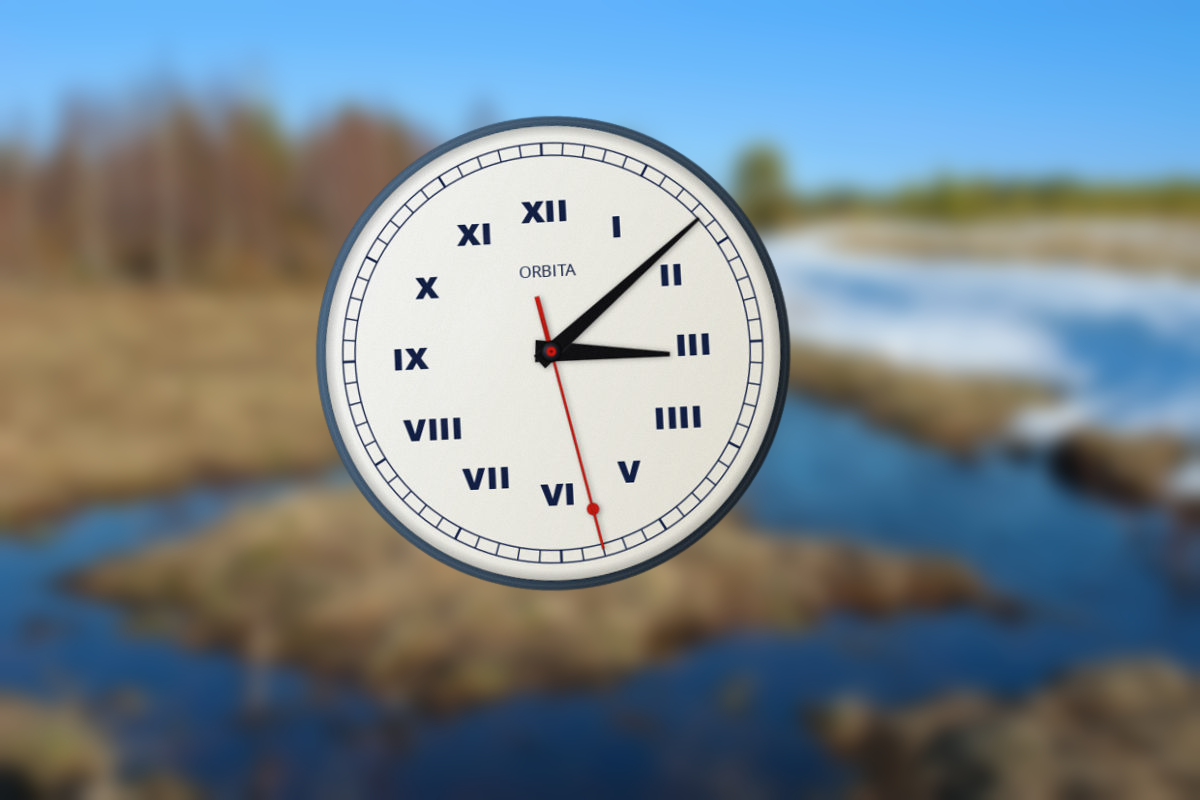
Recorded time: **3:08:28**
